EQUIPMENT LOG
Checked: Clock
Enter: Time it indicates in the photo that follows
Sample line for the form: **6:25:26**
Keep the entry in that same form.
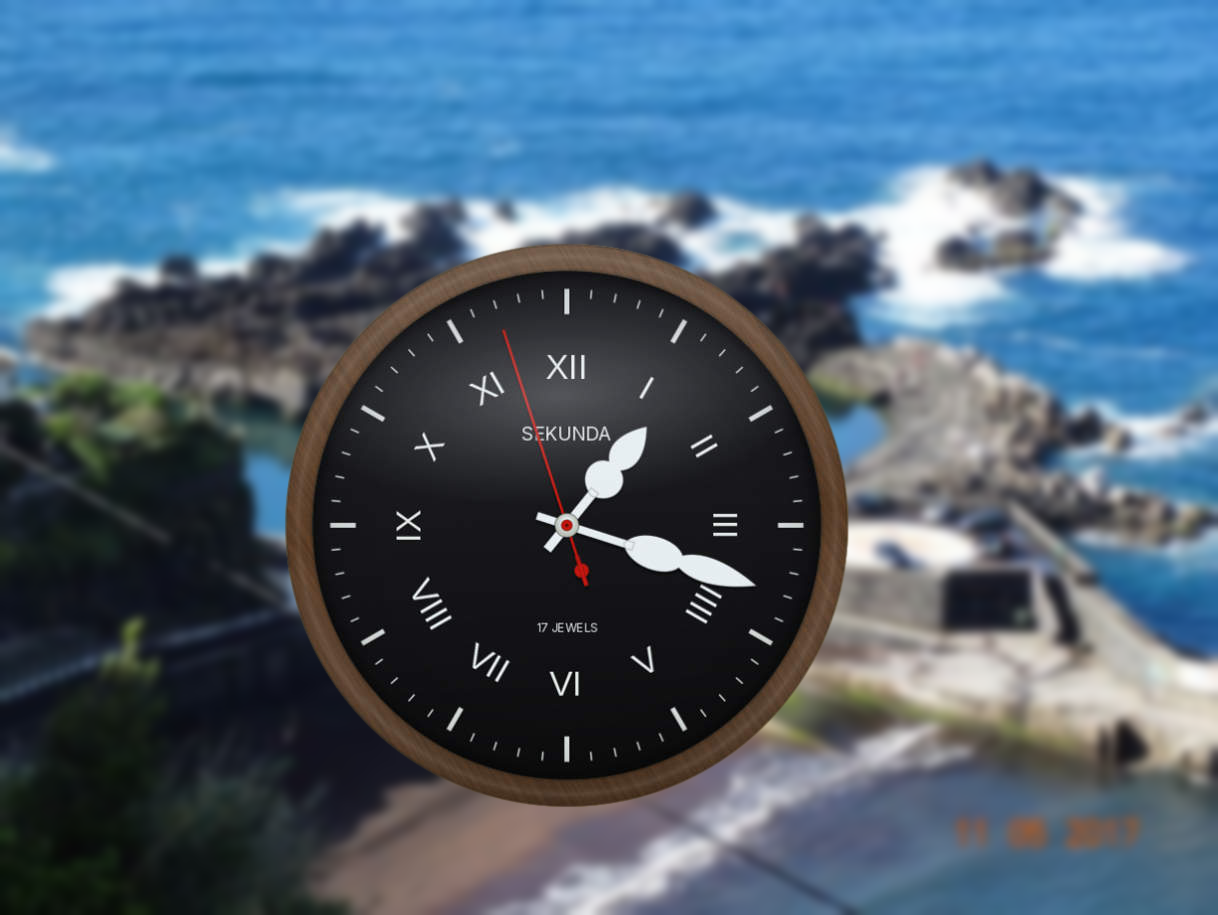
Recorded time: **1:17:57**
